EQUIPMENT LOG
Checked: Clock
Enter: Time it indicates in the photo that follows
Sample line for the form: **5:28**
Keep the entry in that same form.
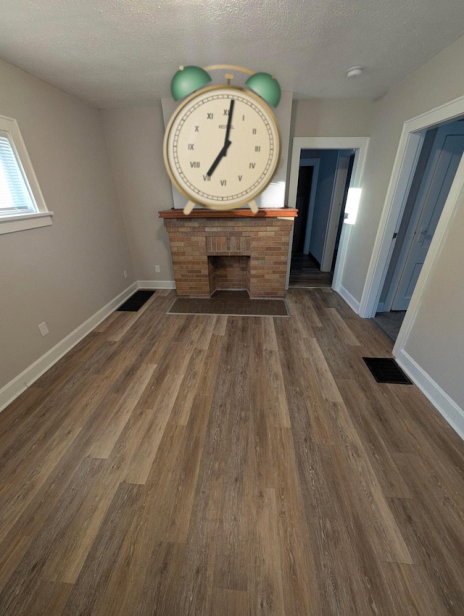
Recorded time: **7:01**
